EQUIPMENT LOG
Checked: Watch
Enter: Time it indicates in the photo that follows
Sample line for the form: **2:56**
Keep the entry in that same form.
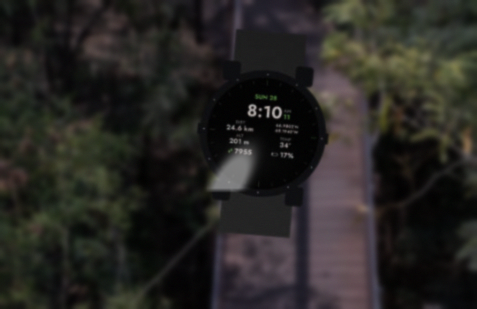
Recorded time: **8:10**
